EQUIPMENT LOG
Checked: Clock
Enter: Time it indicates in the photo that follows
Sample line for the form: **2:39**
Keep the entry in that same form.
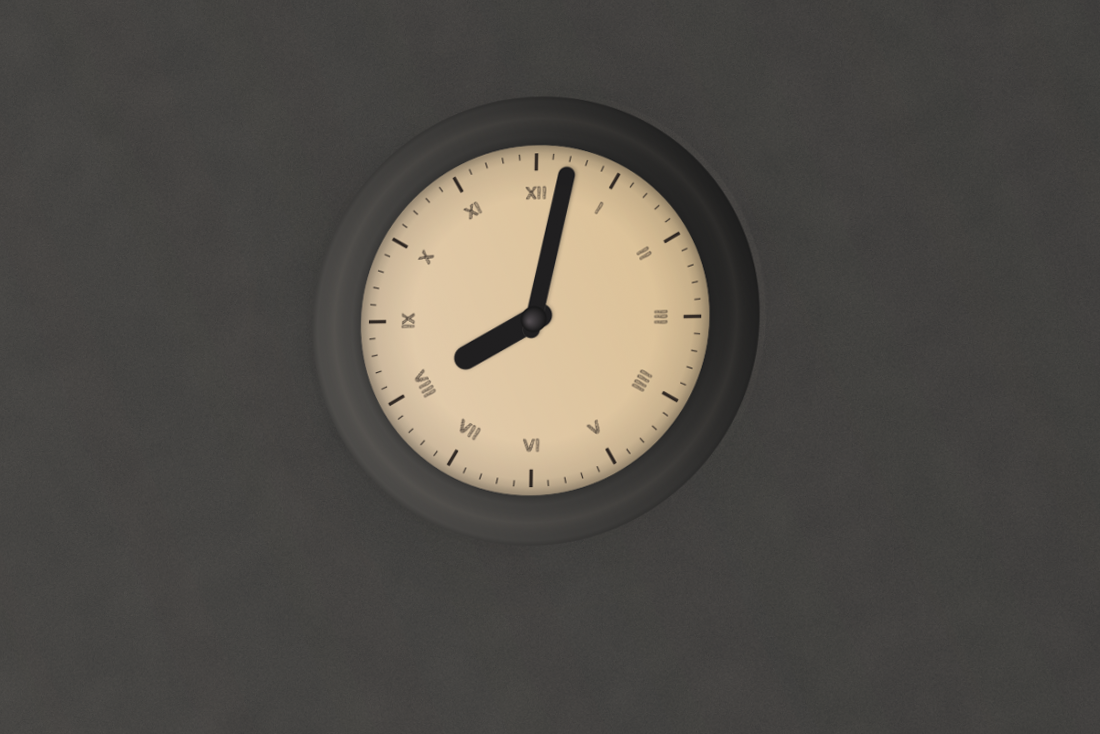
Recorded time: **8:02**
